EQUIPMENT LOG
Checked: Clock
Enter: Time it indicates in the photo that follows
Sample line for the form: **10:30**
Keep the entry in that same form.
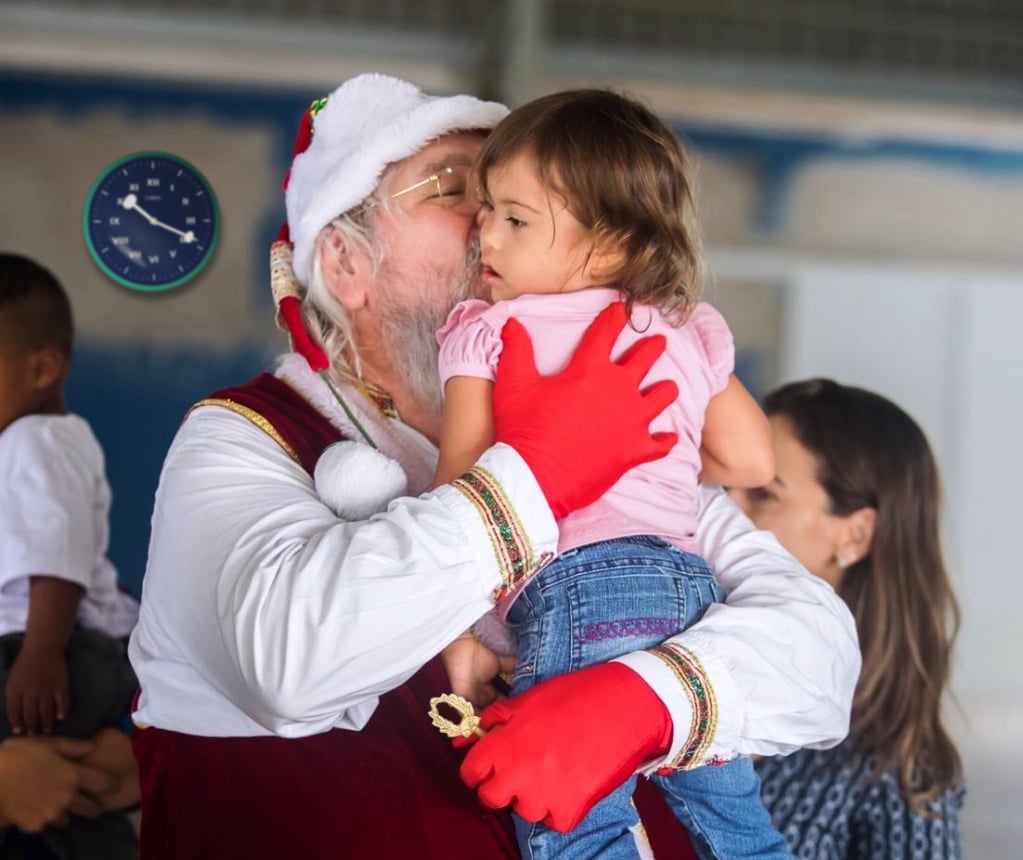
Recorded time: **10:19**
